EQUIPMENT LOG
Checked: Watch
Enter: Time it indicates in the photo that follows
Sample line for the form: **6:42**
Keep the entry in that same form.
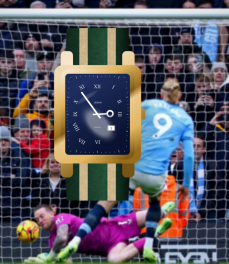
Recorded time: **2:54**
